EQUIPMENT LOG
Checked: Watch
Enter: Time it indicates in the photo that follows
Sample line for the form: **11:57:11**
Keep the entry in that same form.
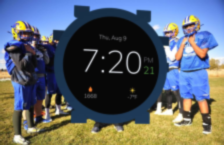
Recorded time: **7:20:21**
